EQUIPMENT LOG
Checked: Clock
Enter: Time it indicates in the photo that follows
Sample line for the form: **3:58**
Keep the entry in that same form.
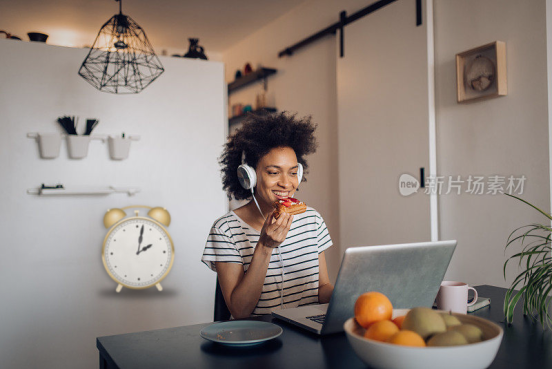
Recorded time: **2:02**
